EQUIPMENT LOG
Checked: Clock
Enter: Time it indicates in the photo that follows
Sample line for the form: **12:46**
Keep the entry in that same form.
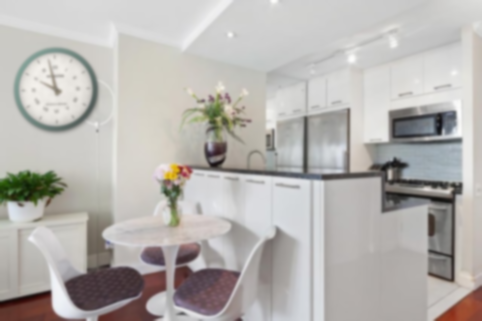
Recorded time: **9:58**
